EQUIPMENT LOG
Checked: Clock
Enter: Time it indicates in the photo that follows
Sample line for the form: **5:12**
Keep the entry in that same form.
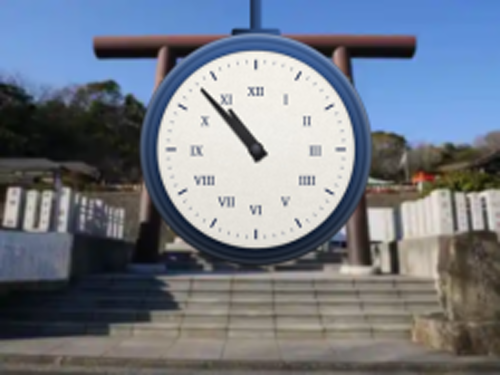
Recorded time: **10:53**
